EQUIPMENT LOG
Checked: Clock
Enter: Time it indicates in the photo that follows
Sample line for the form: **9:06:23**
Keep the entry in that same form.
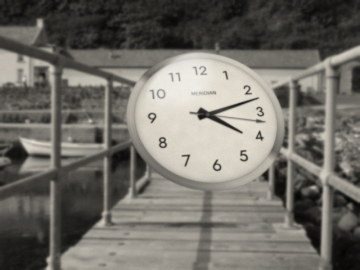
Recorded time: **4:12:17**
